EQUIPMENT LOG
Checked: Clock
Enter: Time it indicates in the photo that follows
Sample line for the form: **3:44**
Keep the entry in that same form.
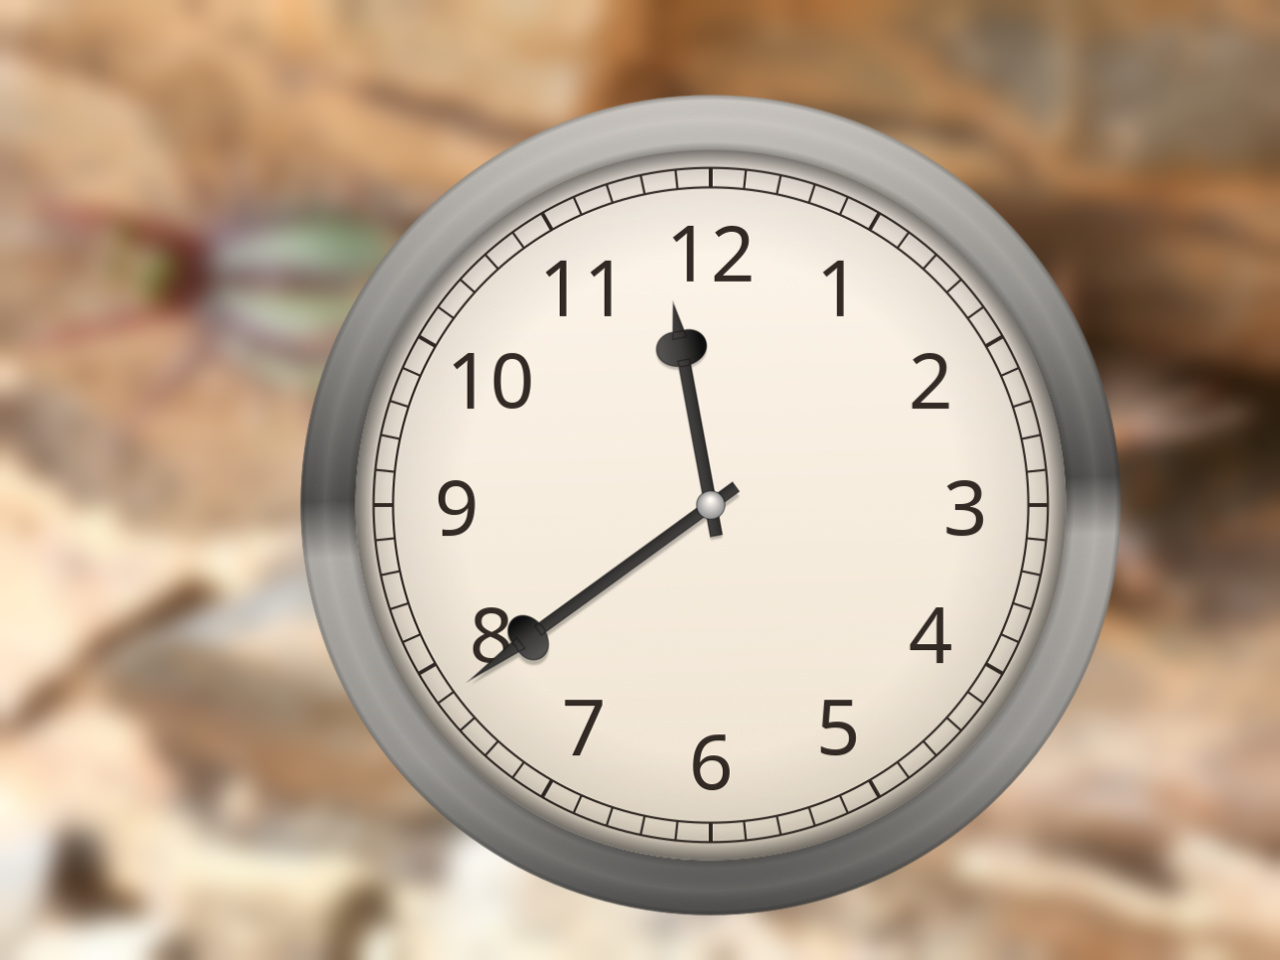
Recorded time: **11:39**
